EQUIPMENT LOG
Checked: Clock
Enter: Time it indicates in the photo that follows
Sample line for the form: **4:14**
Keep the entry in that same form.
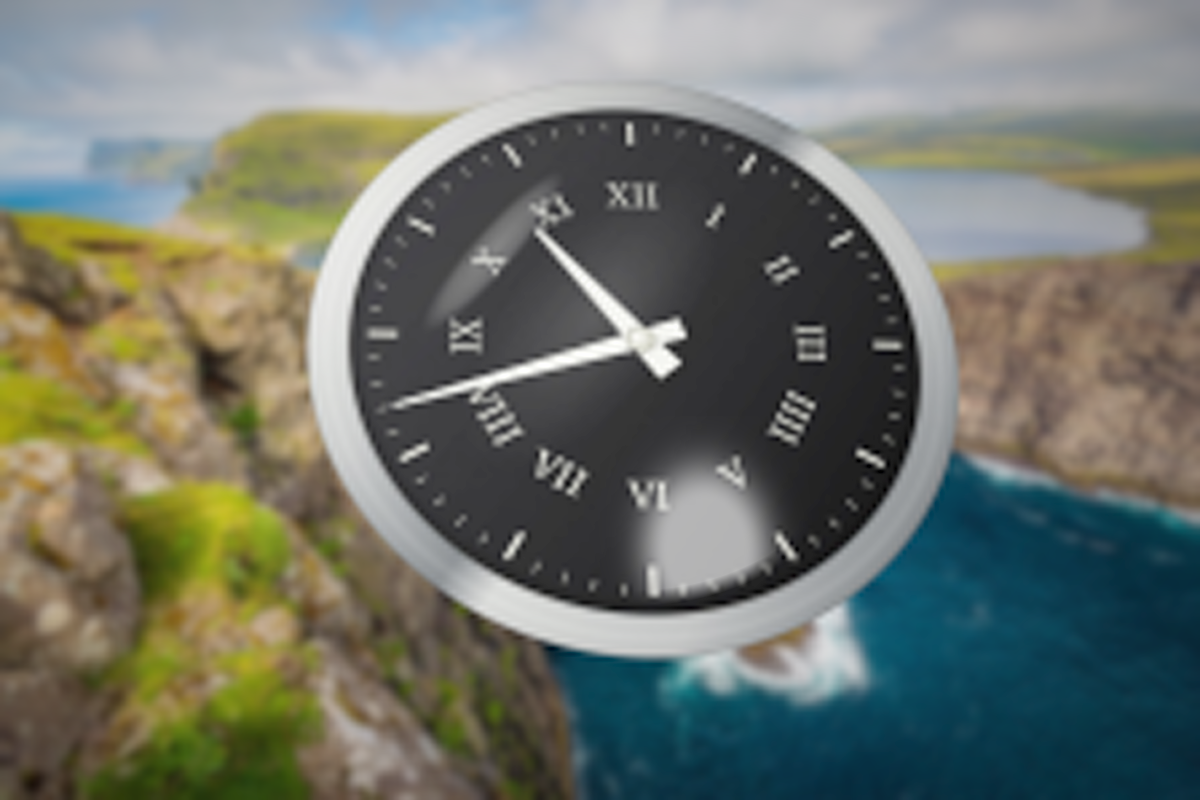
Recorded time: **10:42**
